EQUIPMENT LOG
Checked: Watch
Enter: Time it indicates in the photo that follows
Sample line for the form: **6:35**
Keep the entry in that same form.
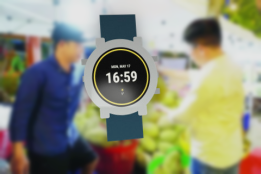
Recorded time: **16:59**
